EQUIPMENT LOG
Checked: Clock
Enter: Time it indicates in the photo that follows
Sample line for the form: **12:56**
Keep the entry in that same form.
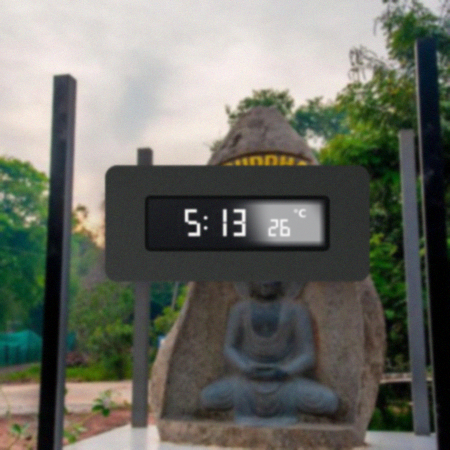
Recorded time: **5:13**
